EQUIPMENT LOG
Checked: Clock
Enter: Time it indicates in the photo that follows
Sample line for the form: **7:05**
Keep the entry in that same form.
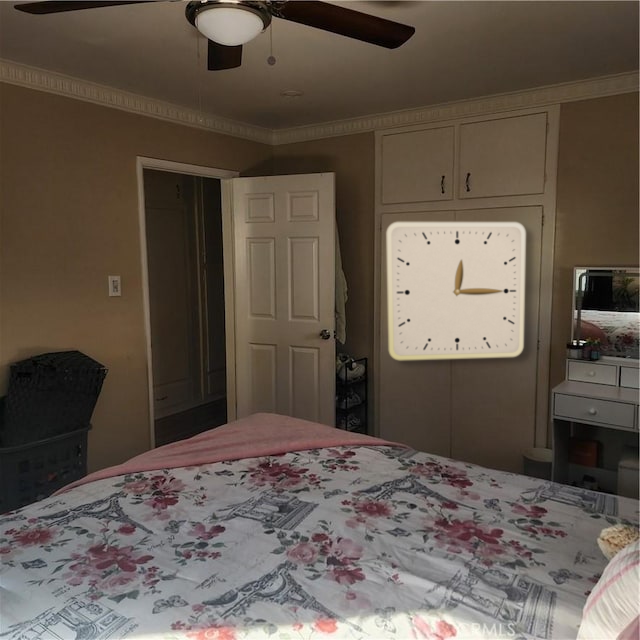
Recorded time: **12:15**
